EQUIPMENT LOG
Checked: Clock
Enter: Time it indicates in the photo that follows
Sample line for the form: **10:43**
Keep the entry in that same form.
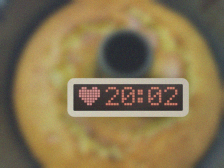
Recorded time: **20:02**
